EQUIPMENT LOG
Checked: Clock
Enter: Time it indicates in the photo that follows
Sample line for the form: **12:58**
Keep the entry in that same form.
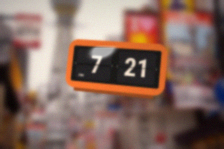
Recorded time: **7:21**
